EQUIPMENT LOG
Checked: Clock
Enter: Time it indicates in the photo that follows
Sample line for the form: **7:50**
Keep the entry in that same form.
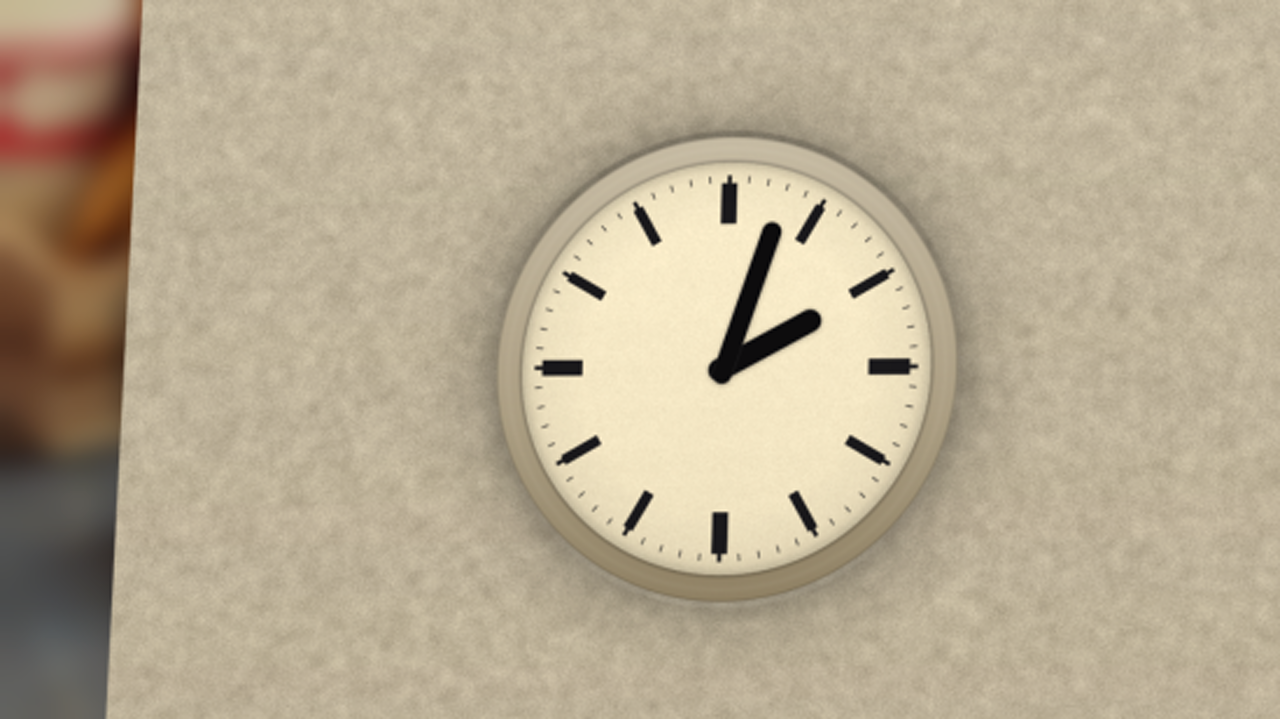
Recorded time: **2:03**
